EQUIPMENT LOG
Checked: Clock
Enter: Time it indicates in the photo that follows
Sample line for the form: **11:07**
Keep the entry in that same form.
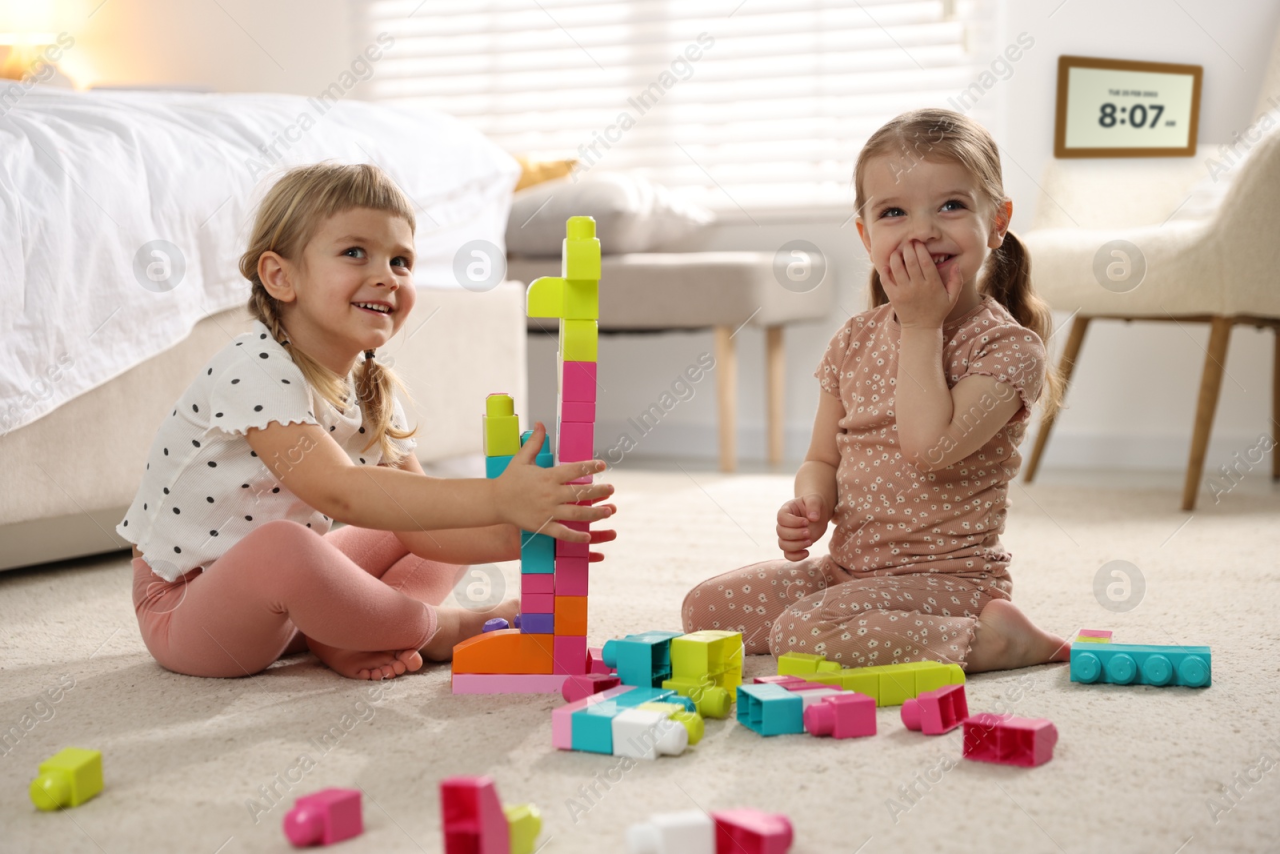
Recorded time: **8:07**
